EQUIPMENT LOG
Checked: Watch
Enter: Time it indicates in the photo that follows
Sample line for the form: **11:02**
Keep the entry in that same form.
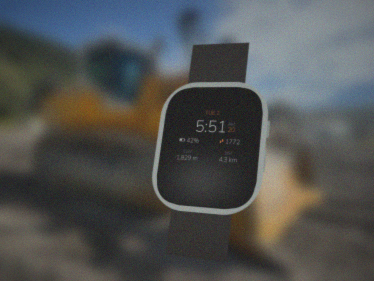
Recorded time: **5:51**
